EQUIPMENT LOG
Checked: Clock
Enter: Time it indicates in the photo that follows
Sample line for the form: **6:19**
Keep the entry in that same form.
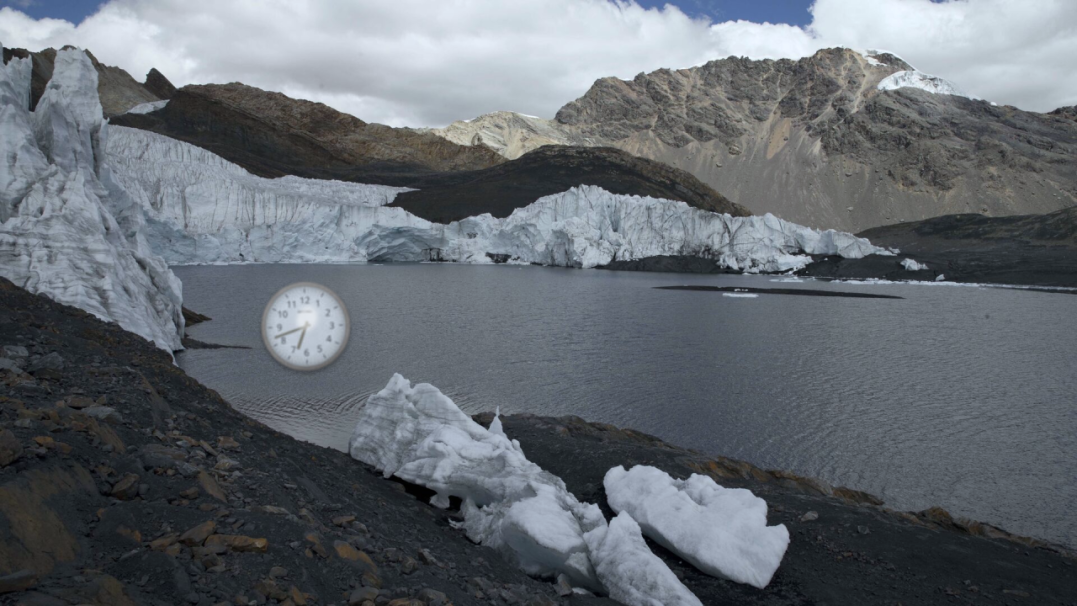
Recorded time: **6:42**
